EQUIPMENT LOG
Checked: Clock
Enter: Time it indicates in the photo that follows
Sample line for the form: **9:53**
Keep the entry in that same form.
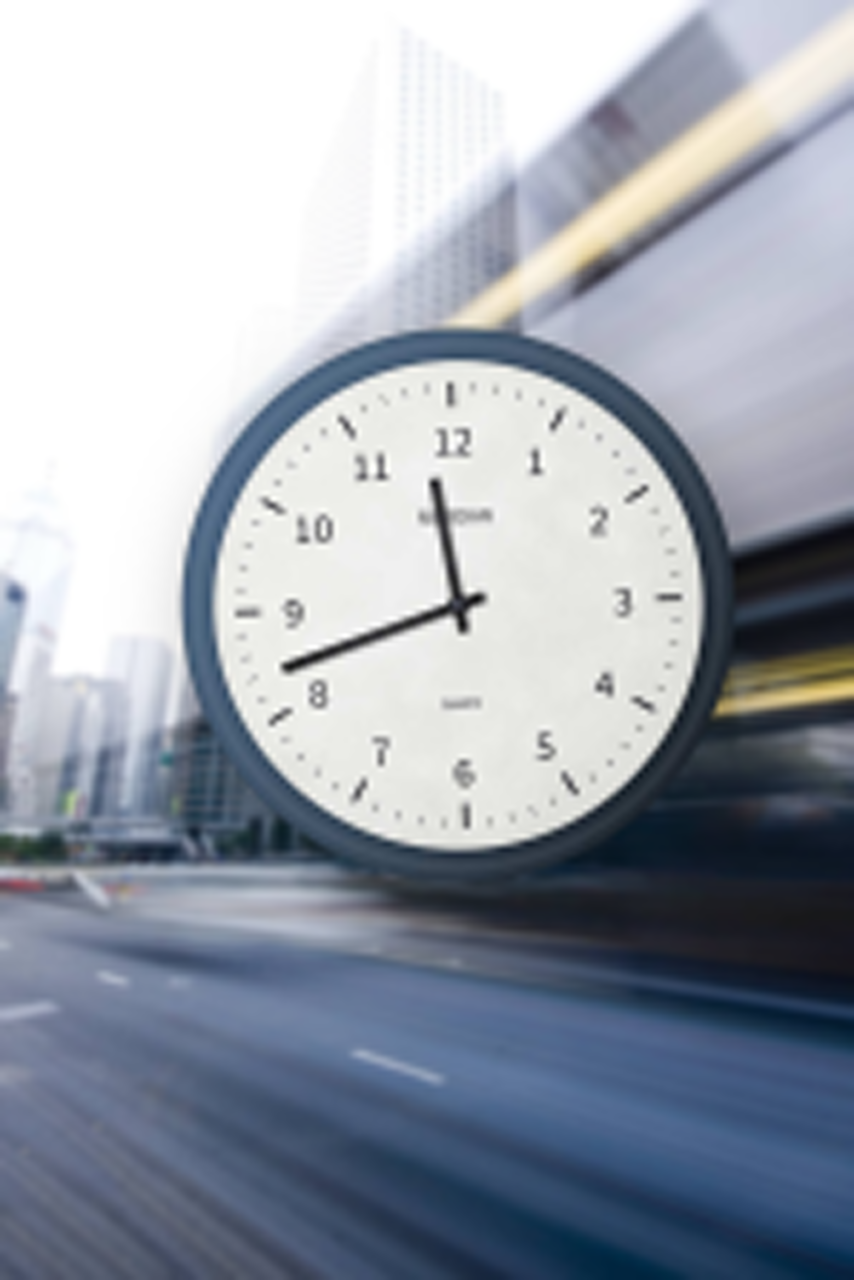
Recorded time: **11:42**
